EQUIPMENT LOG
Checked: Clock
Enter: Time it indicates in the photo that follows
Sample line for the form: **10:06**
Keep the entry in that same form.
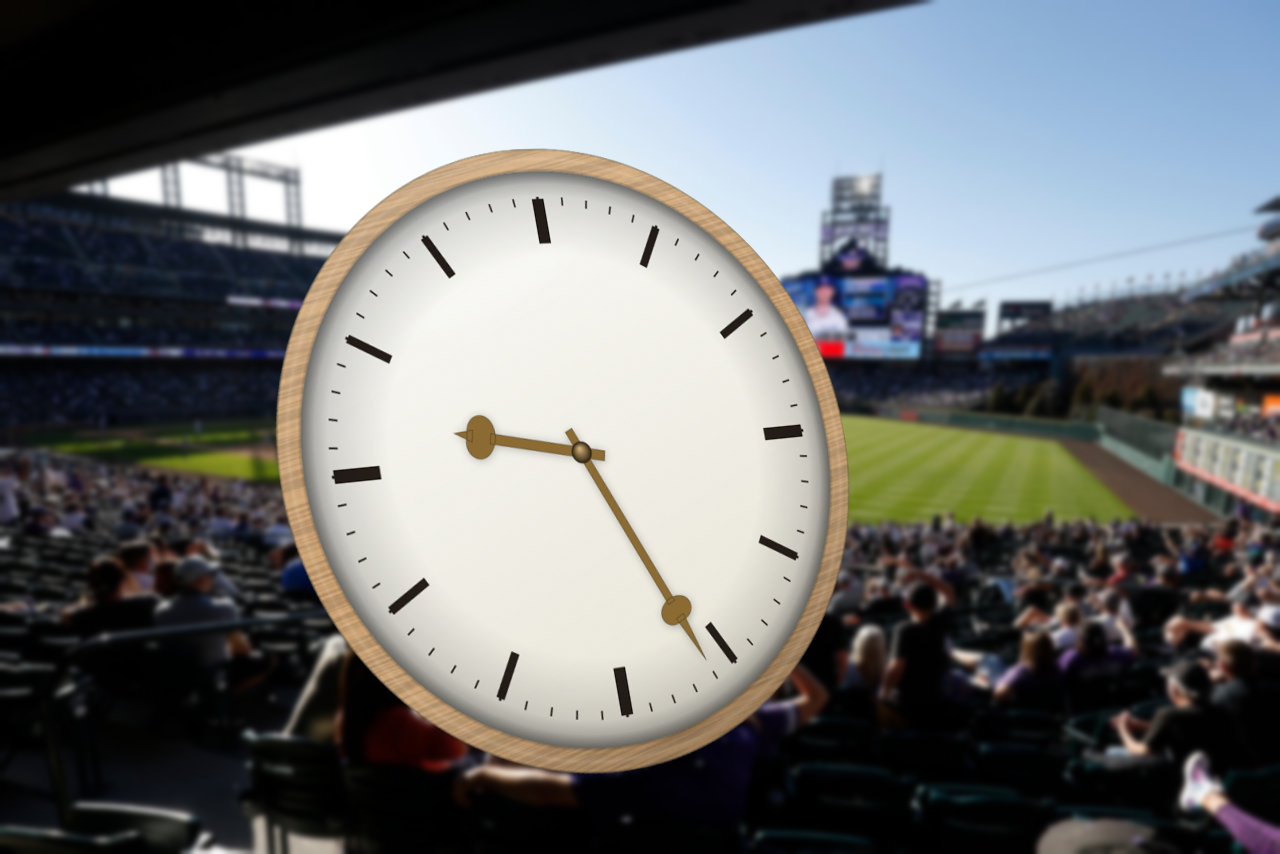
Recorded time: **9:26**
